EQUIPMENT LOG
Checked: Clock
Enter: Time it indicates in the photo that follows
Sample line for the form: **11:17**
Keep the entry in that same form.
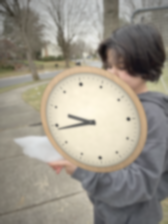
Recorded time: **9:44**
